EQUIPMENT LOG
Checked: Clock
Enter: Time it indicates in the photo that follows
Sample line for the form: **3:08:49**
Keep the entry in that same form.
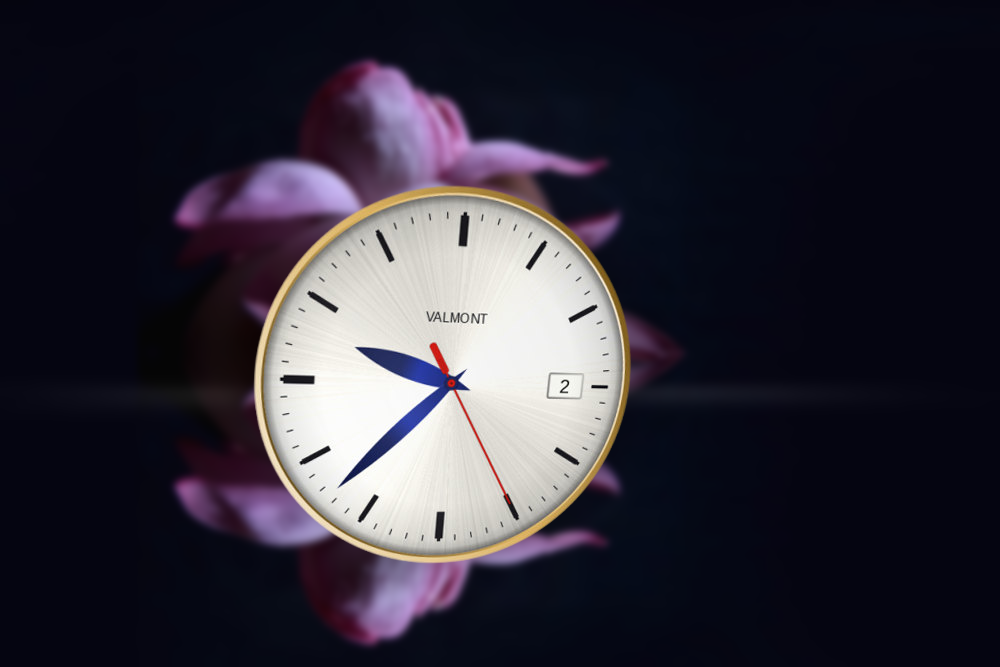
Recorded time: **9:37:25**
